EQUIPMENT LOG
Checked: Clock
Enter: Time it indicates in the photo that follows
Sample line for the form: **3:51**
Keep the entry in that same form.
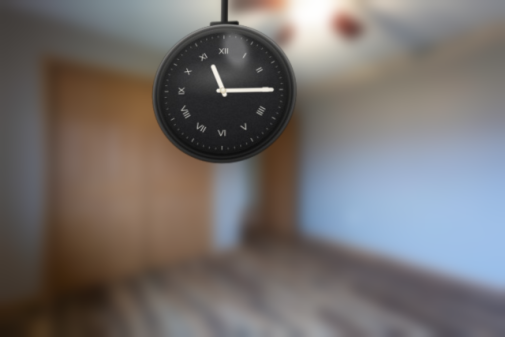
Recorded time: **11:15**
